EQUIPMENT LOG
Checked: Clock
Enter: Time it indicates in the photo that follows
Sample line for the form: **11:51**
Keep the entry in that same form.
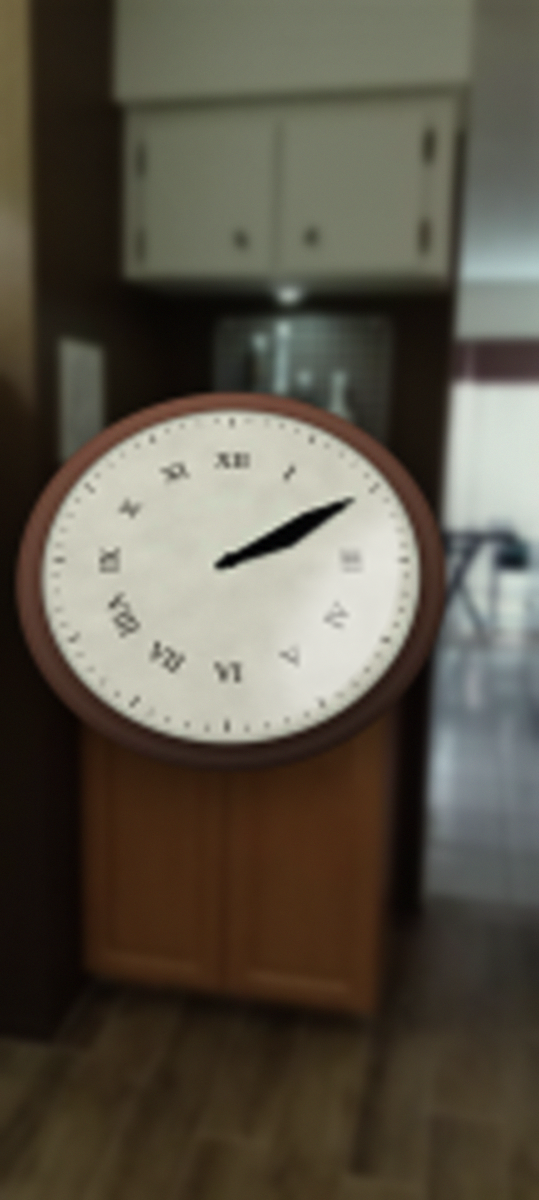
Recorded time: **2:10**
